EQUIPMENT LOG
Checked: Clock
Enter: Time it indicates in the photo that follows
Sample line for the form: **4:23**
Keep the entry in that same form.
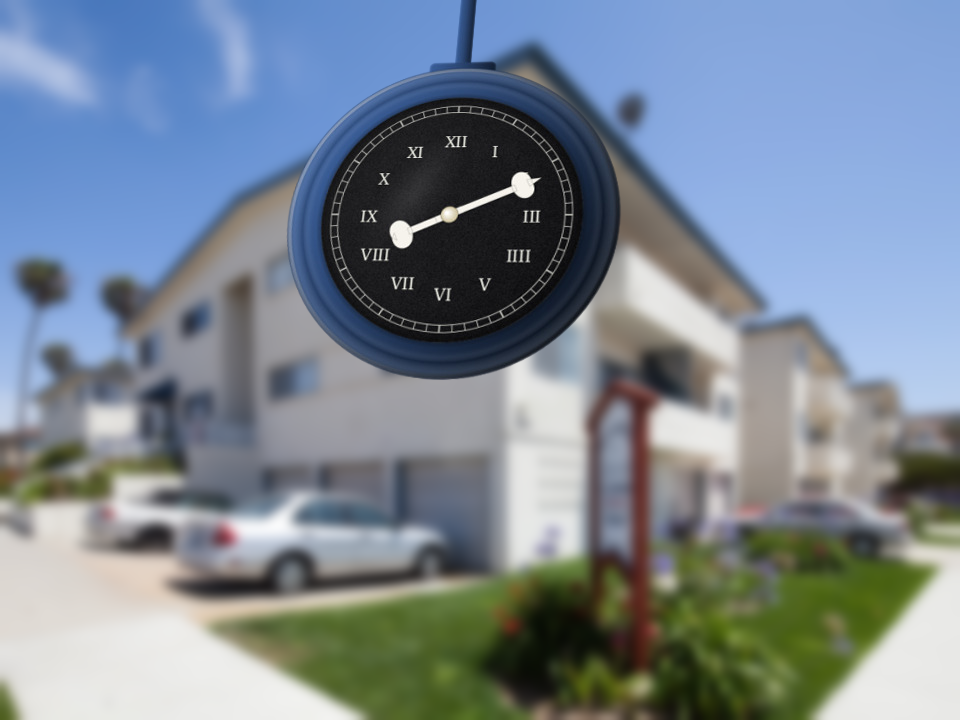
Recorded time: **8:11**
